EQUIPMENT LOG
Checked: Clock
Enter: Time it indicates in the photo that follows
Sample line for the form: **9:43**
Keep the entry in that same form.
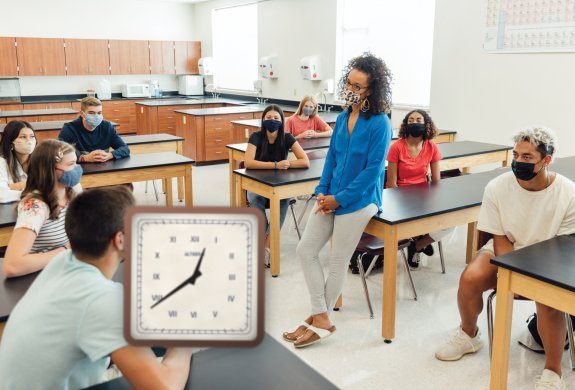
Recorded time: **12:39**
